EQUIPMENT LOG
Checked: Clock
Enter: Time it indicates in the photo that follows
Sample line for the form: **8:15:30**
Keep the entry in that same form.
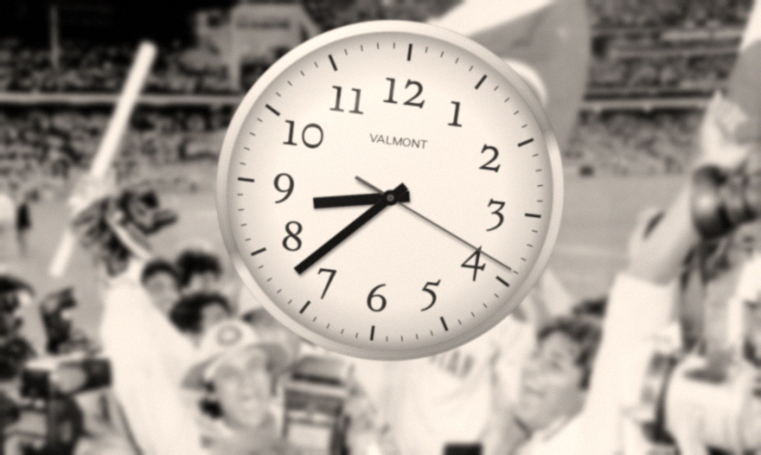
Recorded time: **8:37:19**
